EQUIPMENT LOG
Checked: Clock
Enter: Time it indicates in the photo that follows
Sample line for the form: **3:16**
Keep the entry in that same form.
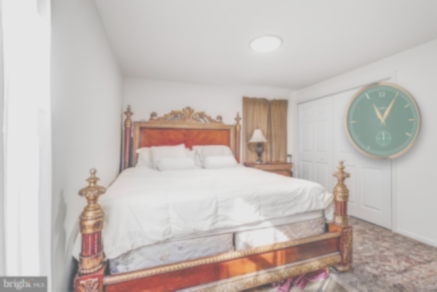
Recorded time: **11:05**
